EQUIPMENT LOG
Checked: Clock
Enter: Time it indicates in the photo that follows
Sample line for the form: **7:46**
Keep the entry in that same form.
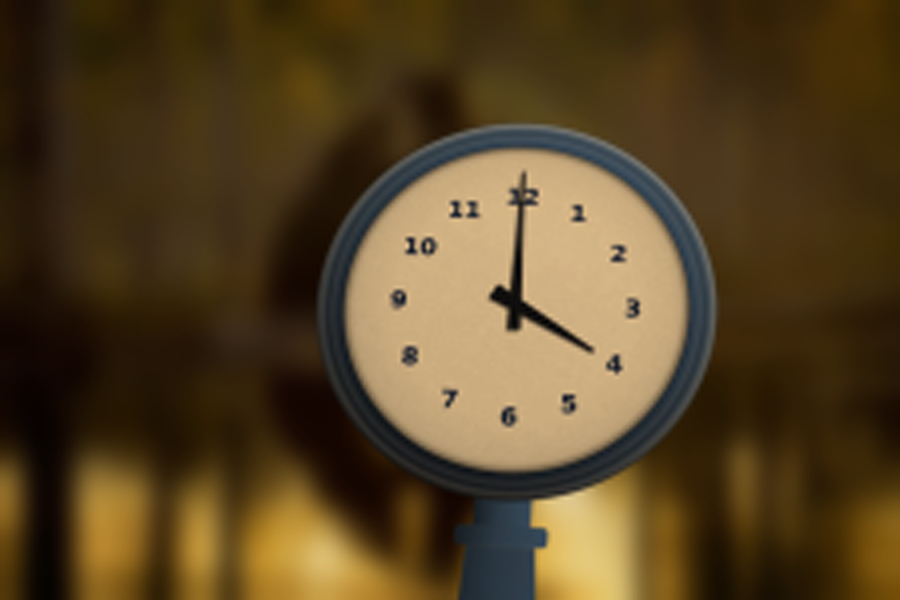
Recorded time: **4:00**
